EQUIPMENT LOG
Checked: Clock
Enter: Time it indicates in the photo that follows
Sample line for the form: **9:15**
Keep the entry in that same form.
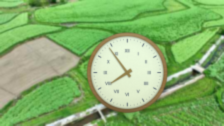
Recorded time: **7:54**
